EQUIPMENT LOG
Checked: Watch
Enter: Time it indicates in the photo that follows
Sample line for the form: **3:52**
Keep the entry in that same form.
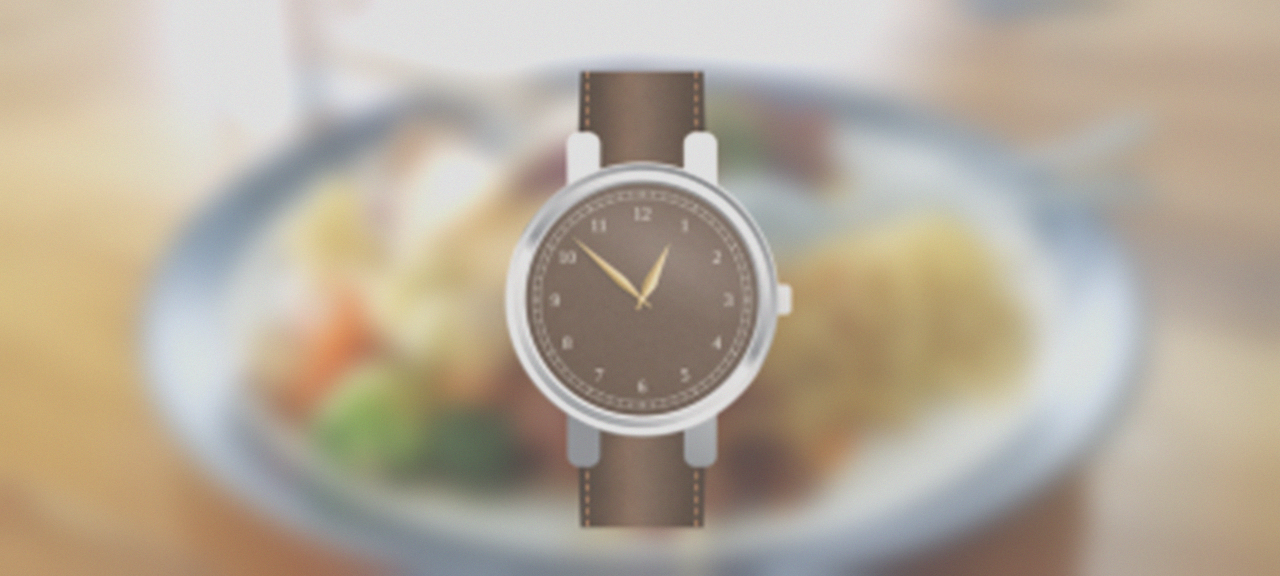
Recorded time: **12:52**
